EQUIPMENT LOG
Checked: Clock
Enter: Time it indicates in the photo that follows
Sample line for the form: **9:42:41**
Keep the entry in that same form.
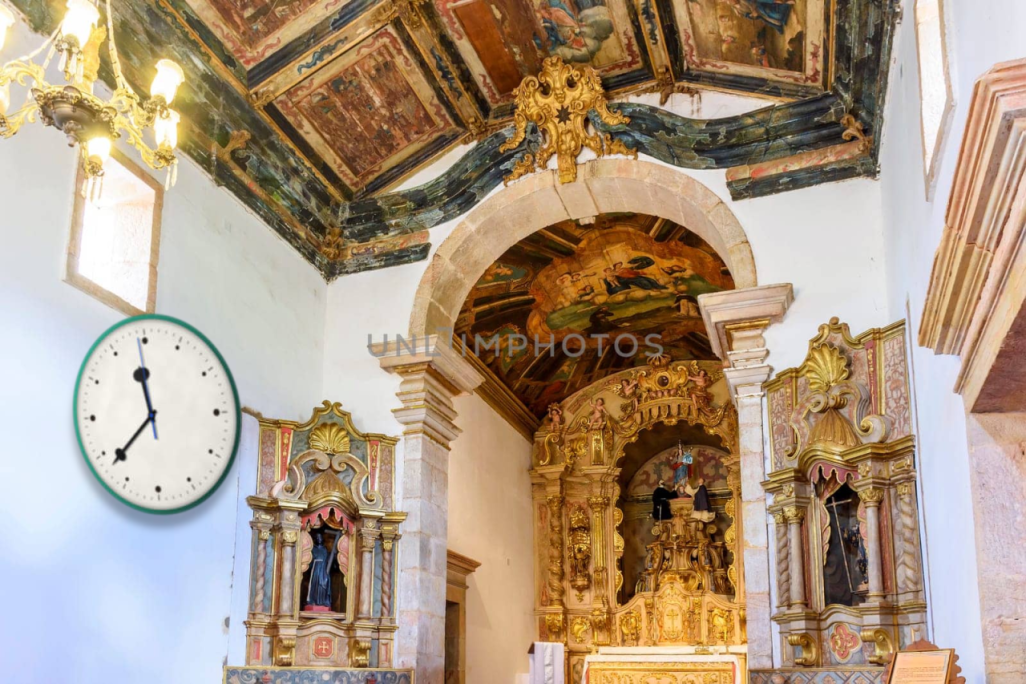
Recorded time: **11:37:59**
